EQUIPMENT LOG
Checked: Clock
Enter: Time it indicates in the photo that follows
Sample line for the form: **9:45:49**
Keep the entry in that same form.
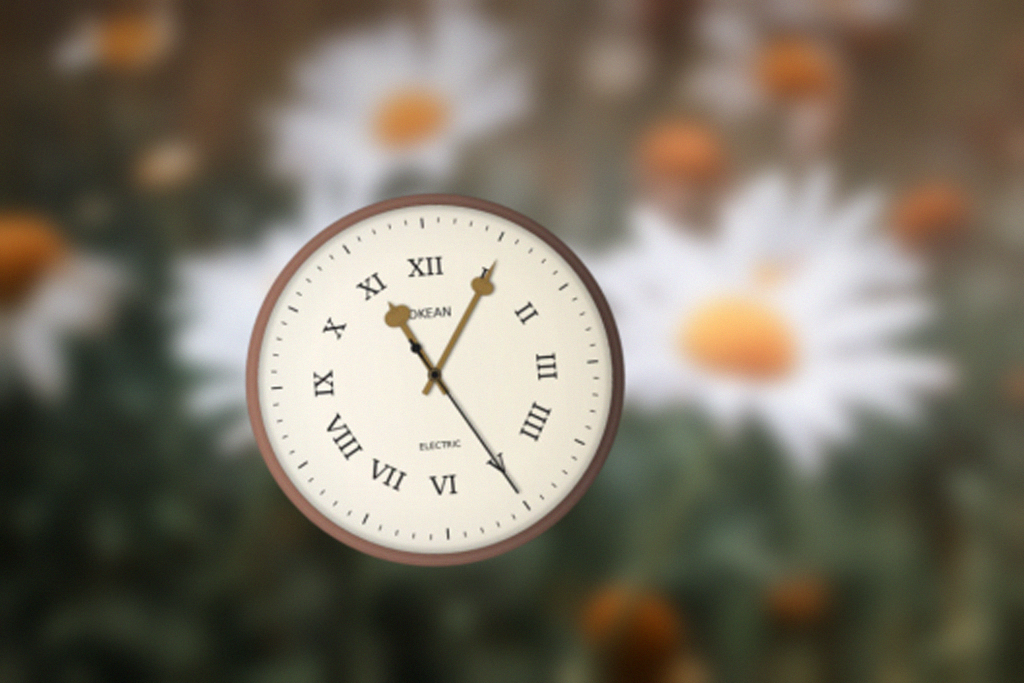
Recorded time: **11:05:25**
